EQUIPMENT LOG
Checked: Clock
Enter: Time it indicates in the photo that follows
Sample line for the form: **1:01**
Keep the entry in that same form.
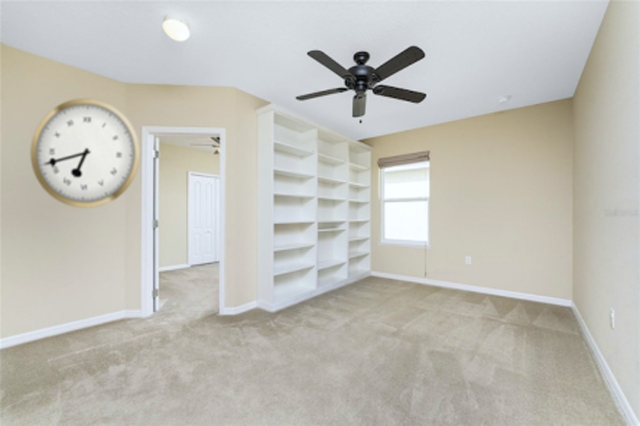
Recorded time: **6:42**
